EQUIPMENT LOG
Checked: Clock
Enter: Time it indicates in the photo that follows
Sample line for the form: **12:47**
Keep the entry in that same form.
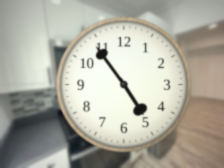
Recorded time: **4:54**
